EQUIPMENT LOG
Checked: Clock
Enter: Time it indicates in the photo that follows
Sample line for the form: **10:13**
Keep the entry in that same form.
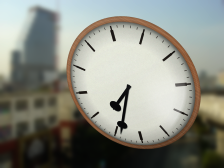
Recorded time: **7:34**
